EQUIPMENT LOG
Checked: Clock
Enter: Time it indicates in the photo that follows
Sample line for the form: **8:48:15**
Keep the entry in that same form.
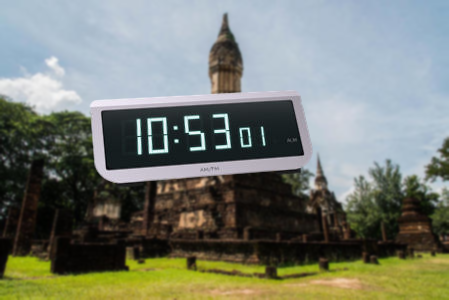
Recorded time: **10:53:01**
